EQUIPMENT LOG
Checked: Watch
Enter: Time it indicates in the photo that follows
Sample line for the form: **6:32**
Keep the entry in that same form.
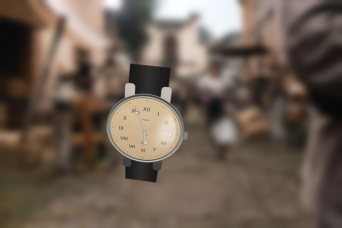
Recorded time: **5:56**
